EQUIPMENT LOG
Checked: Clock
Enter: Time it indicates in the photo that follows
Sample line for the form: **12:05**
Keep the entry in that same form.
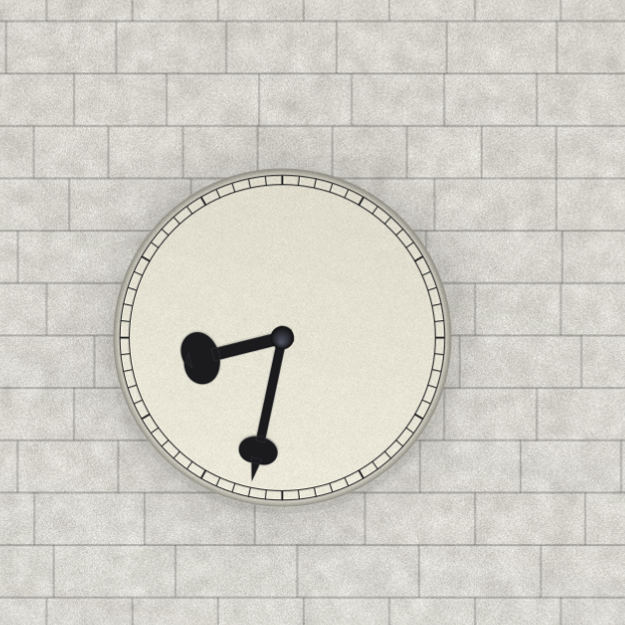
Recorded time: **8:32**
